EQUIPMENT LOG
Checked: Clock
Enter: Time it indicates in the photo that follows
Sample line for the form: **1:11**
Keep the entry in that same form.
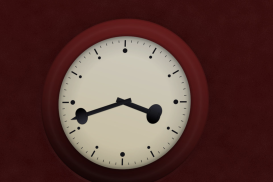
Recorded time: **3:42**
